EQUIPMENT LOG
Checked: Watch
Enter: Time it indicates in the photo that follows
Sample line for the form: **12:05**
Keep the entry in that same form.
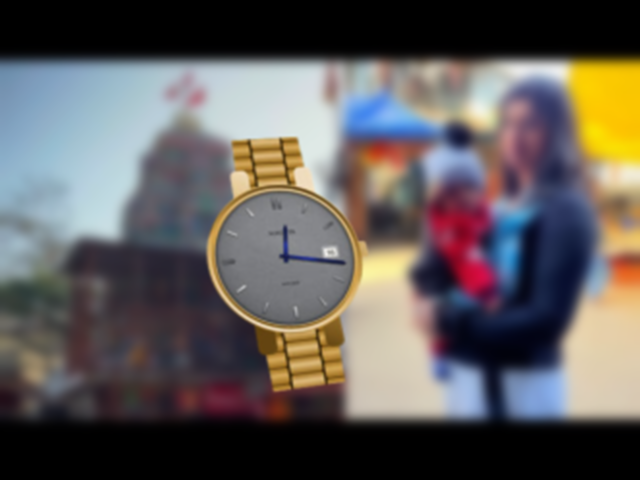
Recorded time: **12:17**
